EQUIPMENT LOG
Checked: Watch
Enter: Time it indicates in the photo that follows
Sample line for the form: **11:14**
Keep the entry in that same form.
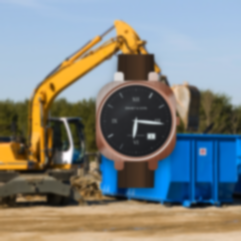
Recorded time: **6:16**
